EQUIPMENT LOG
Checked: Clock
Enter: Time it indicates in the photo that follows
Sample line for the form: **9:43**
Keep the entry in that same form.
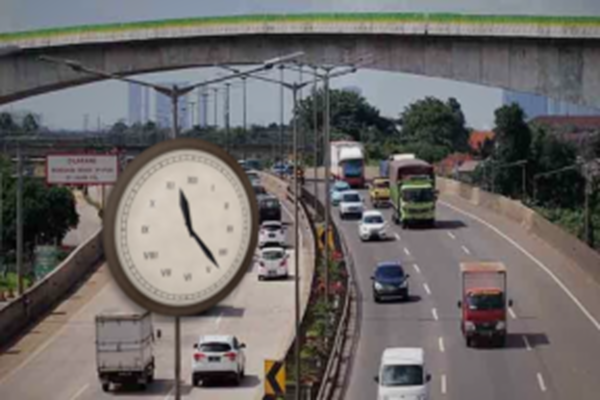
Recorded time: **11:23**
